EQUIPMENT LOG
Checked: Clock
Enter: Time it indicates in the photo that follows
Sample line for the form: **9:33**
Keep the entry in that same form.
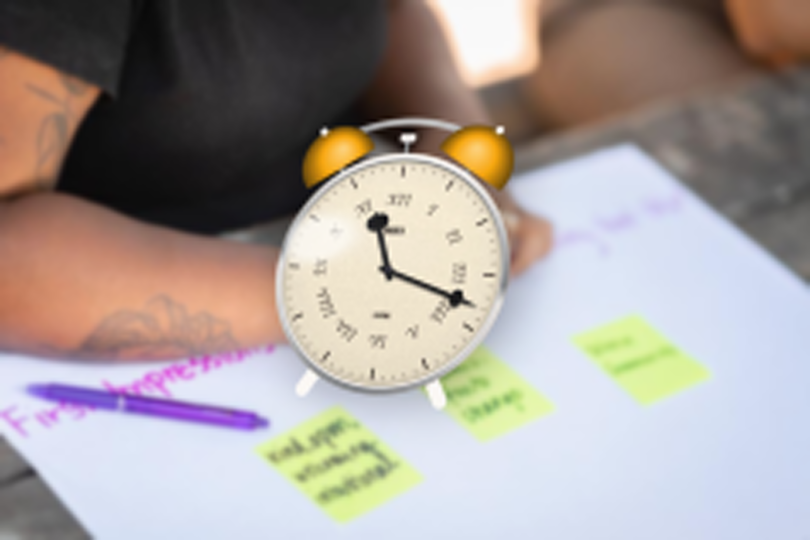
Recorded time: **11:18**
